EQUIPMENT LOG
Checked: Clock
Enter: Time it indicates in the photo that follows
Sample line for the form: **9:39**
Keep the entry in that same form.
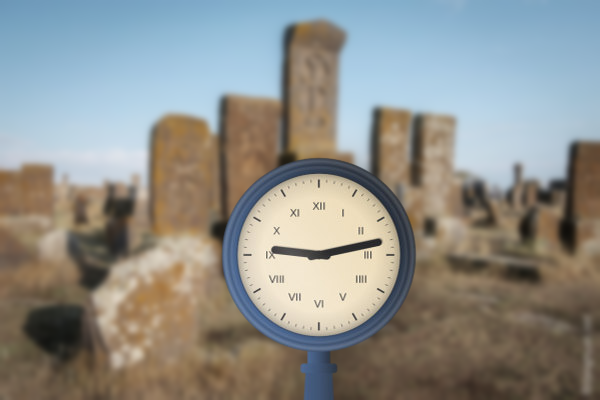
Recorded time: **9:13**
